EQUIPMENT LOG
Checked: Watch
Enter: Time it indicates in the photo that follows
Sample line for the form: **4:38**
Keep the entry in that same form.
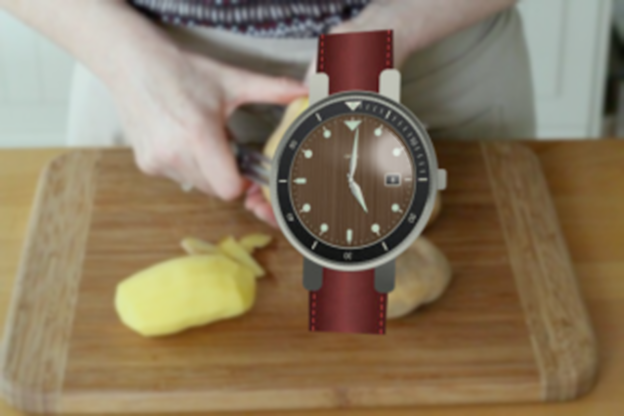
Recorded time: **5:01**
